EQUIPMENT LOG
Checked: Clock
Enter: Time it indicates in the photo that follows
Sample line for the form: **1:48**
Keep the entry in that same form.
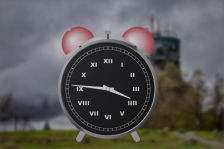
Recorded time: **3:46**
